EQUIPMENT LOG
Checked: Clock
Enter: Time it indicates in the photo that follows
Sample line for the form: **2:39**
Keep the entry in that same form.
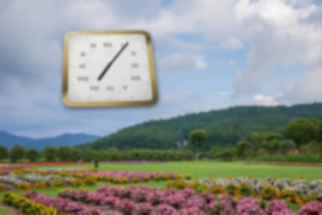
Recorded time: **7:06**
